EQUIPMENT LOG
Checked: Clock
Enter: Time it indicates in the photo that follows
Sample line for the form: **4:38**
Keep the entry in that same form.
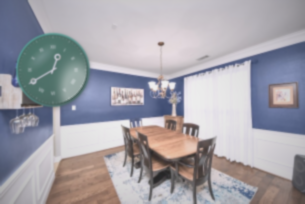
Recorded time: **12:40**
